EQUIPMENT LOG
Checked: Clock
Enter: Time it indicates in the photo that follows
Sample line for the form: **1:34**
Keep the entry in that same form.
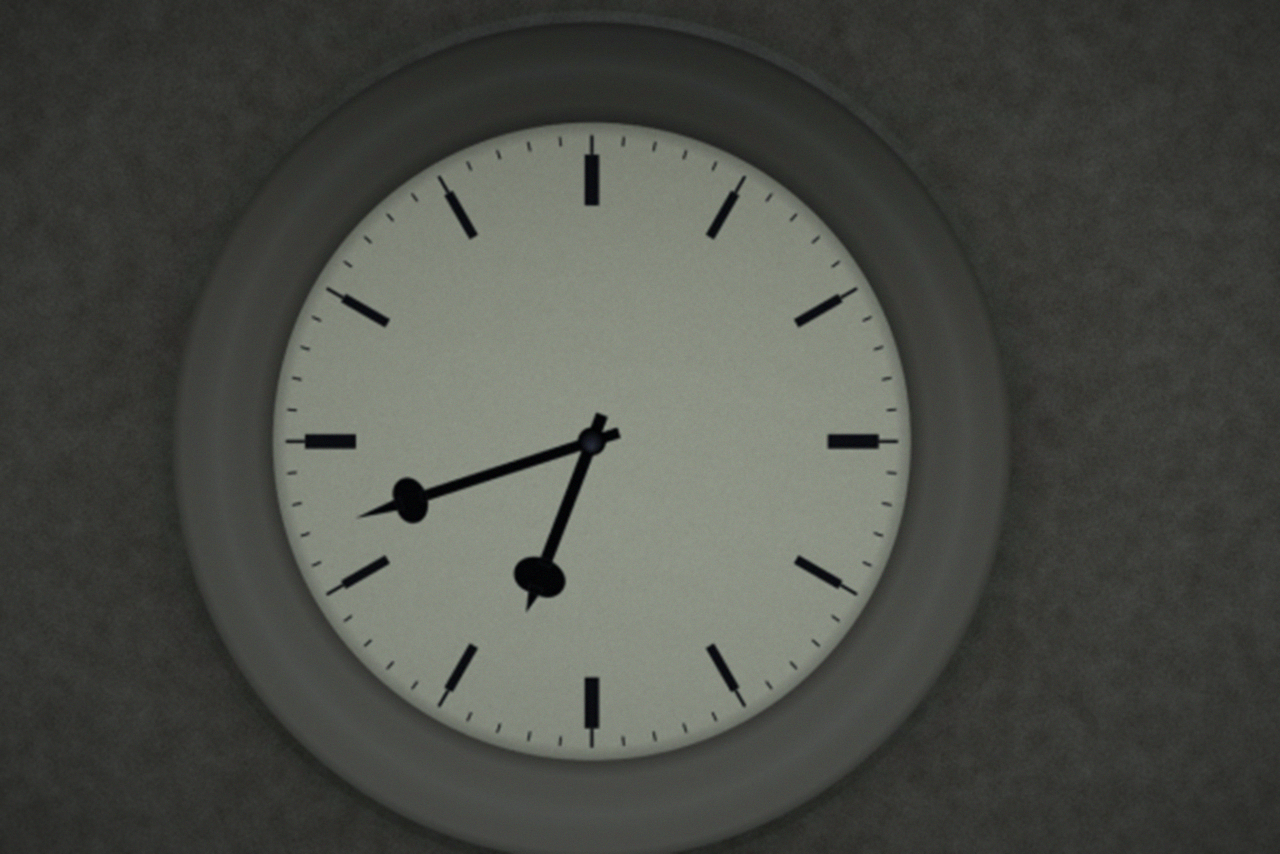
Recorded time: **6:42**
